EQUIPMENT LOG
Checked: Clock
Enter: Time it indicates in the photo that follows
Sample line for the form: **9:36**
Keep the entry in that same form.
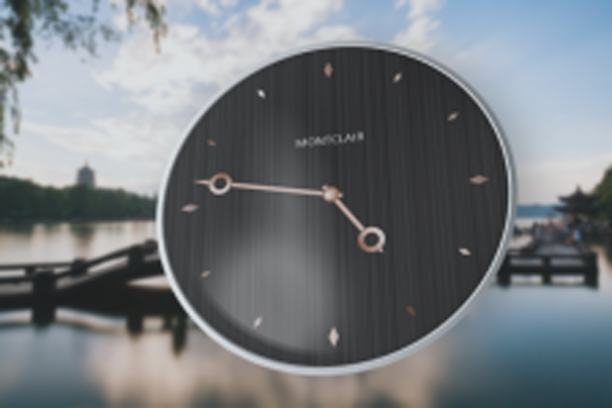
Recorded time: **4:47**
